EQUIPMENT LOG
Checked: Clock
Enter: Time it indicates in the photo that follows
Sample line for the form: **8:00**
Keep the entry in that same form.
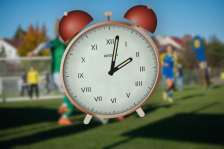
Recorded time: **2:02**
